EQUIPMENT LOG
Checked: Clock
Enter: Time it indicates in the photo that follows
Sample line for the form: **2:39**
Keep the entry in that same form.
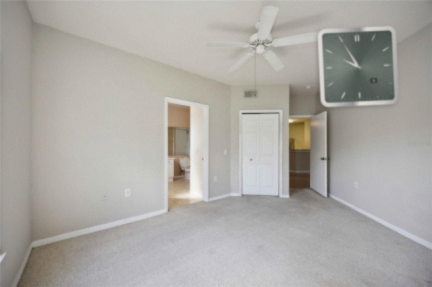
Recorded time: **9:55**
